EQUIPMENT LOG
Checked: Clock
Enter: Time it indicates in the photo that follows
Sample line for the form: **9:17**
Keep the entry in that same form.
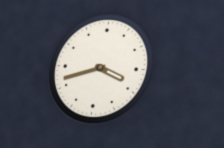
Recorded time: **3:42**
